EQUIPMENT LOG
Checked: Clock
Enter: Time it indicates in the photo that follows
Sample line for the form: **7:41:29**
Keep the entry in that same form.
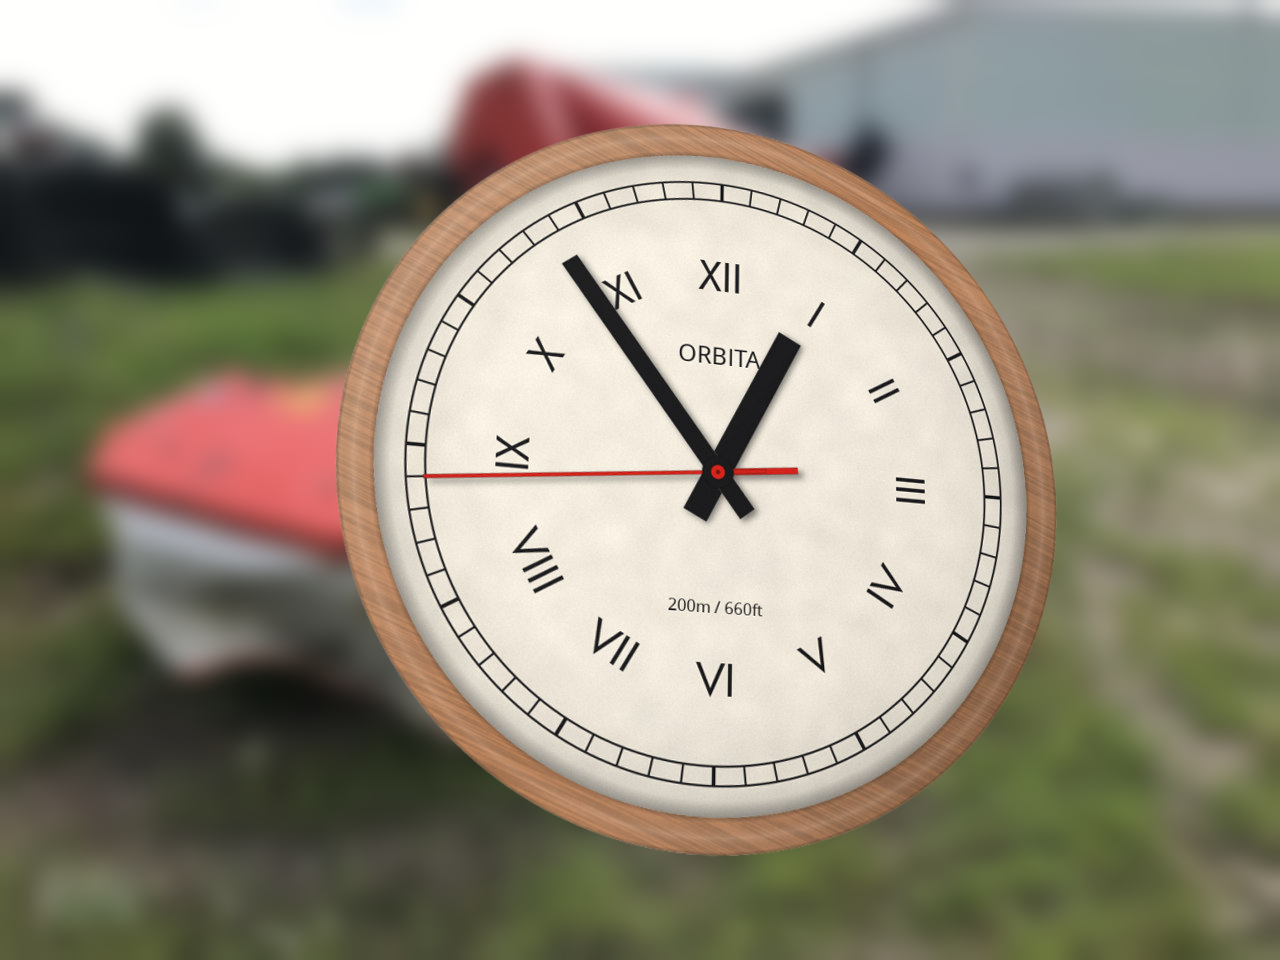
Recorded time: **12:53:44**
